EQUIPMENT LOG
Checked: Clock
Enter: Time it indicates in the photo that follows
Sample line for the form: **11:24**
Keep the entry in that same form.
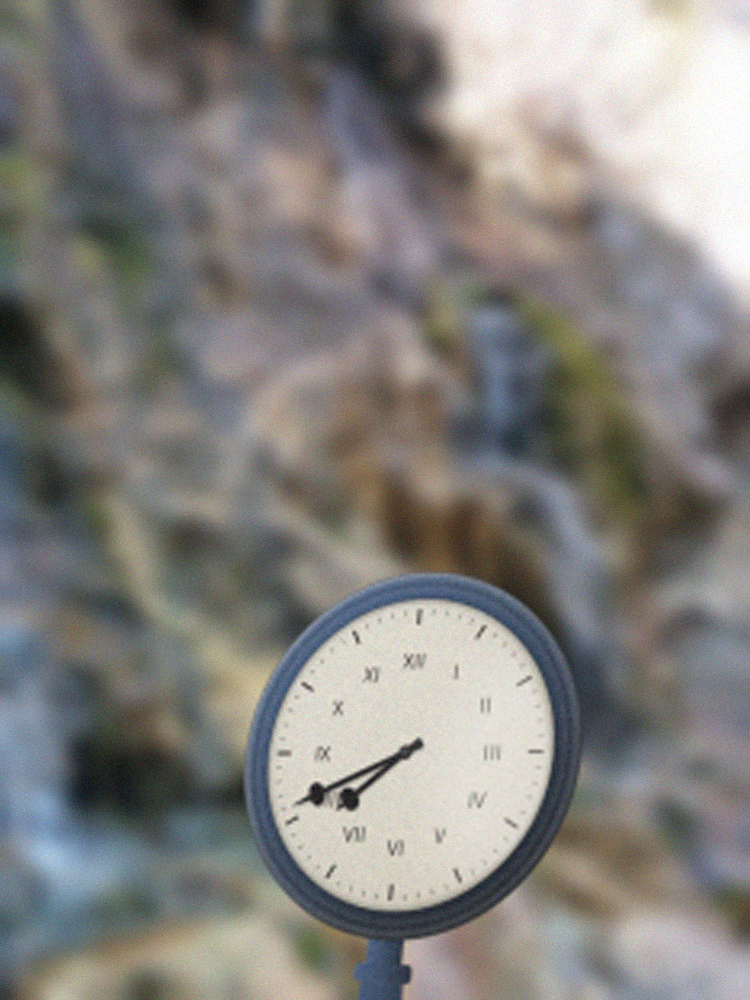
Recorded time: **7:41**
